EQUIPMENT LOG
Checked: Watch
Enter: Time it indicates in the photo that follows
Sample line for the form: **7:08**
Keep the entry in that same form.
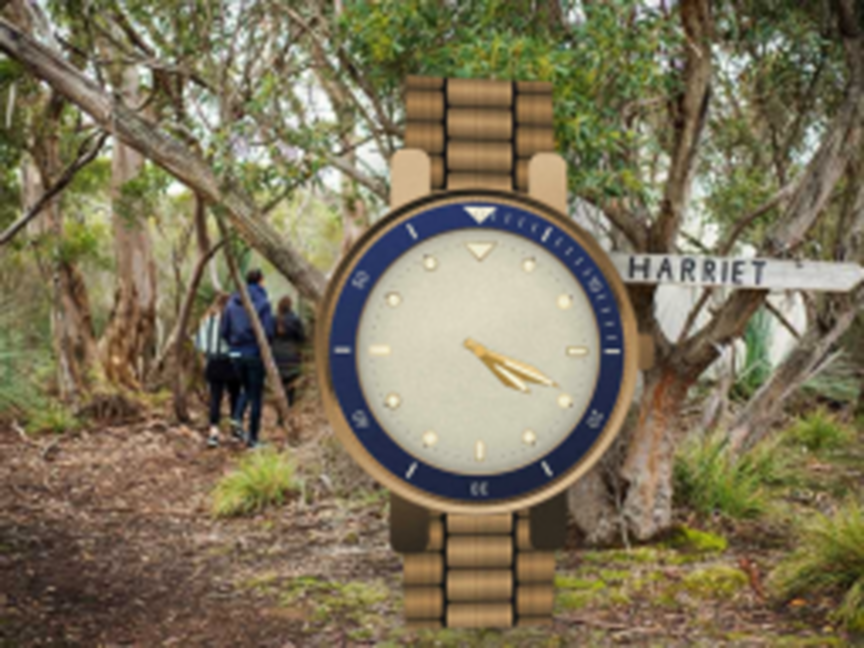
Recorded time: **4:19**
